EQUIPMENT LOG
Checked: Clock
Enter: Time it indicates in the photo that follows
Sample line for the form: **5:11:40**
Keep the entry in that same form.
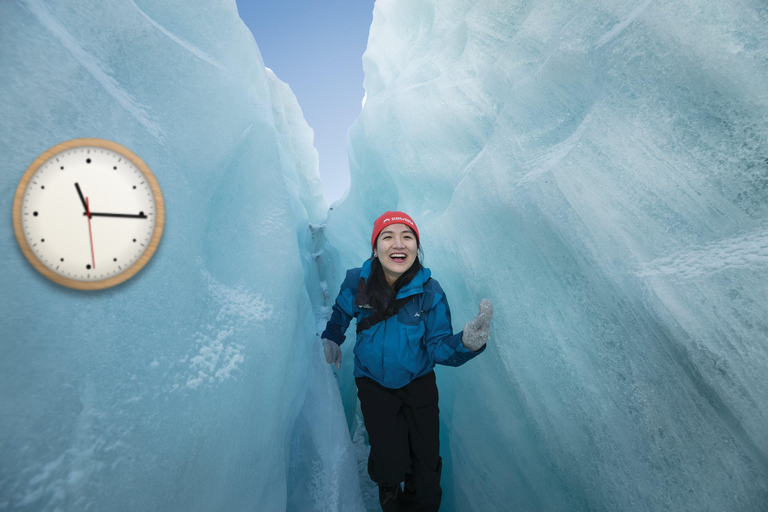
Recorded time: **11:15:29**
